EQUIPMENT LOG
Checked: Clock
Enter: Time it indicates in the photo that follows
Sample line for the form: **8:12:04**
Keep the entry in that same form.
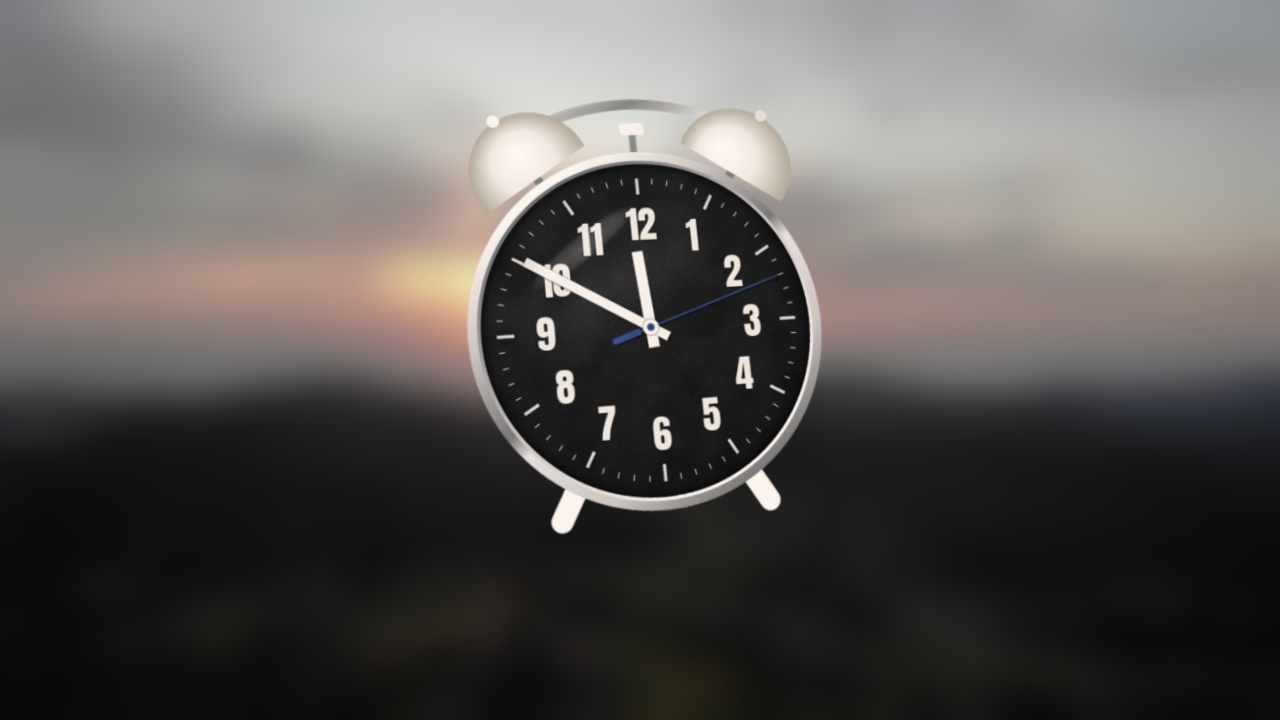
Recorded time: **11:50:12**
